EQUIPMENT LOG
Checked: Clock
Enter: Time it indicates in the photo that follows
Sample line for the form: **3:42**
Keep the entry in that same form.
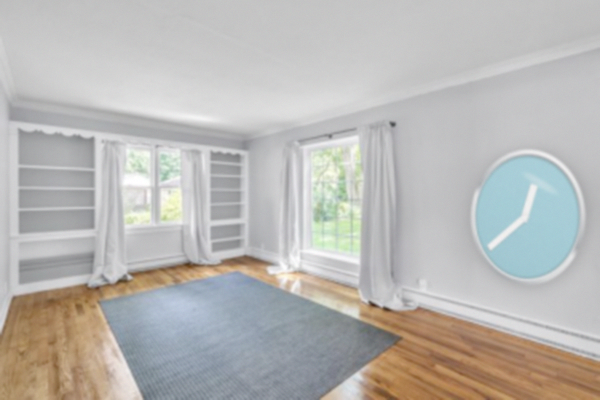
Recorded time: **12:39**
